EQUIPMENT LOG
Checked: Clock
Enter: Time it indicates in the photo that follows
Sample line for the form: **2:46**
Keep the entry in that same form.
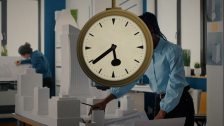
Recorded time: **5:39**
